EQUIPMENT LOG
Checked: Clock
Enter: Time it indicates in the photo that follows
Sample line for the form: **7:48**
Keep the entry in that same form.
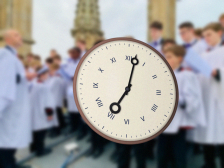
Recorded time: **7:02**
